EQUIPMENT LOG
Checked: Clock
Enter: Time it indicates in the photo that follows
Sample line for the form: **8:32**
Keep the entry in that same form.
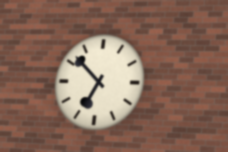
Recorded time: **6:52**
